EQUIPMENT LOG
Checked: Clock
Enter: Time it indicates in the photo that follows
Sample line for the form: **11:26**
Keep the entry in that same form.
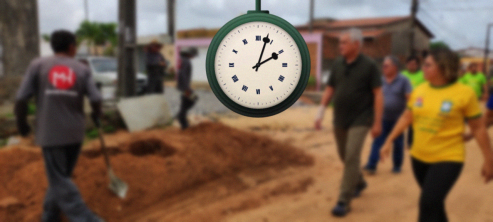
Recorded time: **2:03**
